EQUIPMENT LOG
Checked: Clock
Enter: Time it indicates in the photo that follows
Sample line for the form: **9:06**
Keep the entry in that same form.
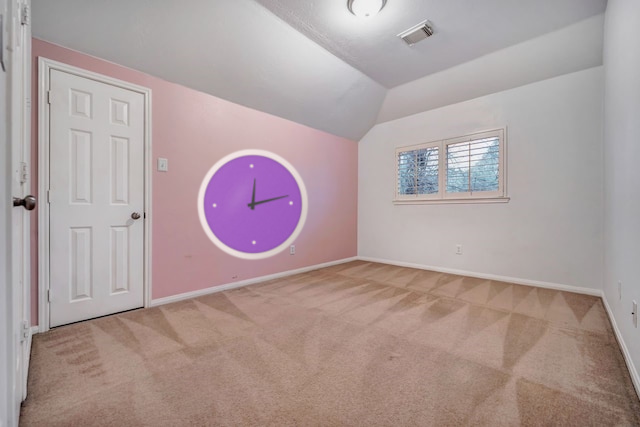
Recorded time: **12:13**
